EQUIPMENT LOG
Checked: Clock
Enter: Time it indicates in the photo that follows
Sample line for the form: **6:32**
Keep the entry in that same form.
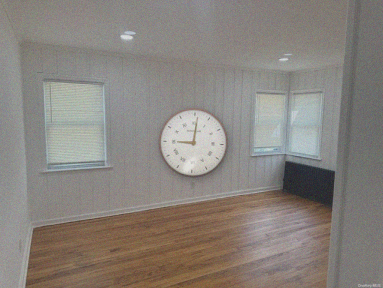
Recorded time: **9:01**
